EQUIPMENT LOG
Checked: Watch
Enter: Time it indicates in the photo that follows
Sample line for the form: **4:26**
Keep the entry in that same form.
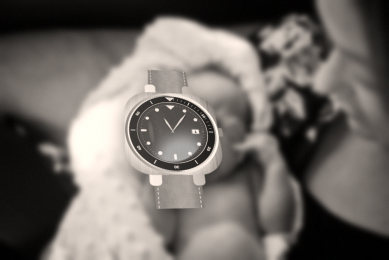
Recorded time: **11:06**
